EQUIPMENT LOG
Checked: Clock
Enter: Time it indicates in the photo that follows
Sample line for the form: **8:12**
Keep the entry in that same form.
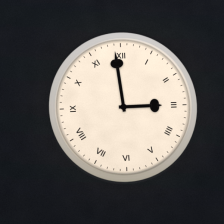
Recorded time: **2:59**
